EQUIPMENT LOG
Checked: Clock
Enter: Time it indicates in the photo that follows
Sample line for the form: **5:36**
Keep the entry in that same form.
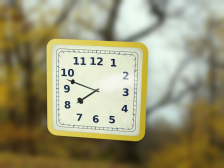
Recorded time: **7:48**
